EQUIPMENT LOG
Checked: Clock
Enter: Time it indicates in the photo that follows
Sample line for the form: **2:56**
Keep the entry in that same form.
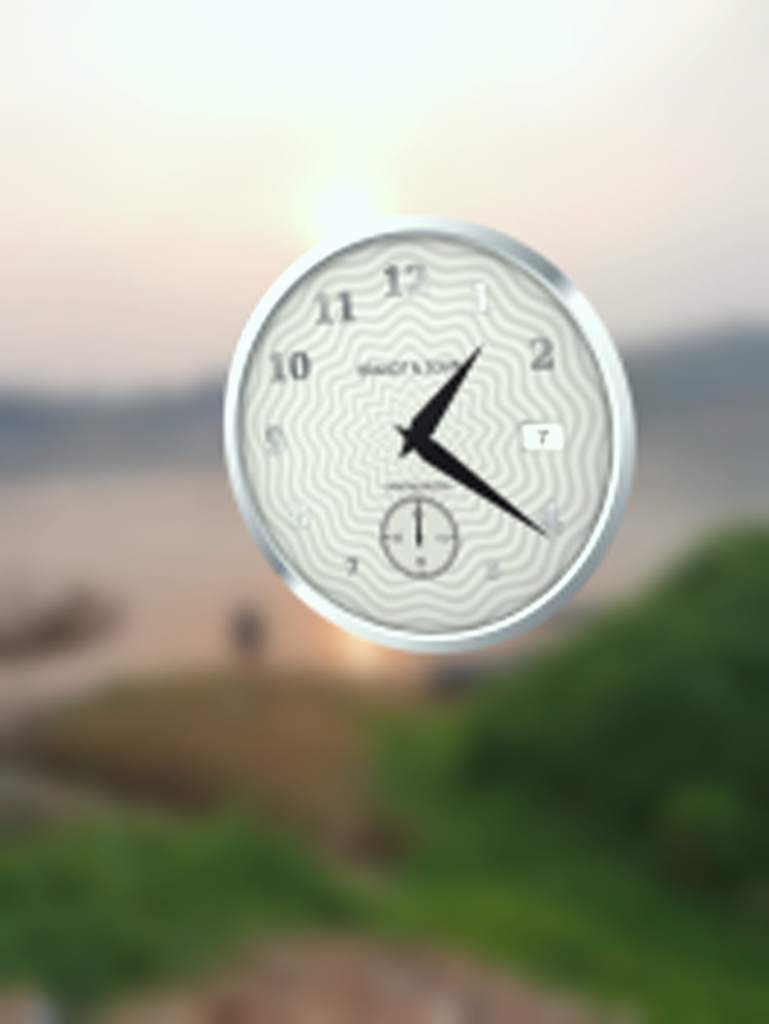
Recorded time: **1:21**
